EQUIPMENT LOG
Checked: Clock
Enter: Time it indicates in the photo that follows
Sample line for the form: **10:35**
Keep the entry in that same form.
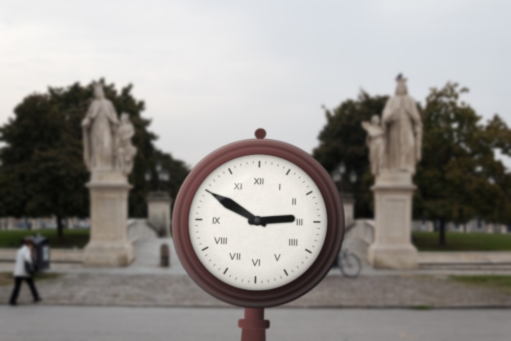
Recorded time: **2:50**
